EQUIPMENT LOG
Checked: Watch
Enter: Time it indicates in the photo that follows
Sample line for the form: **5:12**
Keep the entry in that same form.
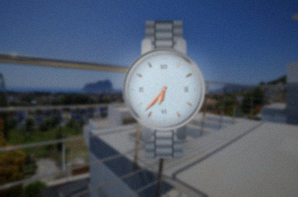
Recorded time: **6:37**
